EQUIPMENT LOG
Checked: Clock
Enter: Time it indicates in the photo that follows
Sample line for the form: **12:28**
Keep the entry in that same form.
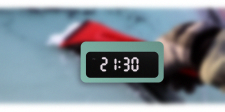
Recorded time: **21:30**
